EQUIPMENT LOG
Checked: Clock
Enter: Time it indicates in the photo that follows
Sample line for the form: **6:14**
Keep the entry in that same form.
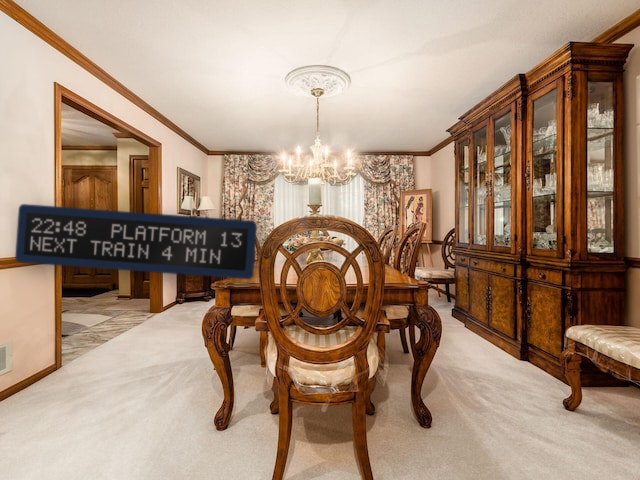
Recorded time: **22:48**
